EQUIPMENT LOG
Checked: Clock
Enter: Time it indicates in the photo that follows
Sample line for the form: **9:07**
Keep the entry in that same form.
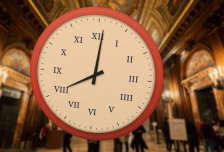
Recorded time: **8:01**
